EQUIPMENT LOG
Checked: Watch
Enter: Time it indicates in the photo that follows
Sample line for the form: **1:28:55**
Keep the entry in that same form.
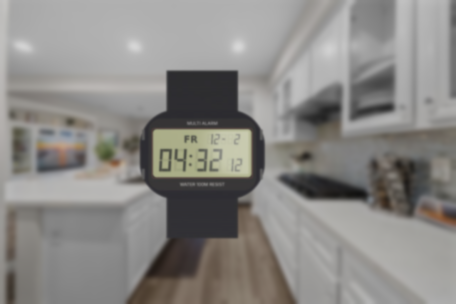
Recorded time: **4:32:12**
